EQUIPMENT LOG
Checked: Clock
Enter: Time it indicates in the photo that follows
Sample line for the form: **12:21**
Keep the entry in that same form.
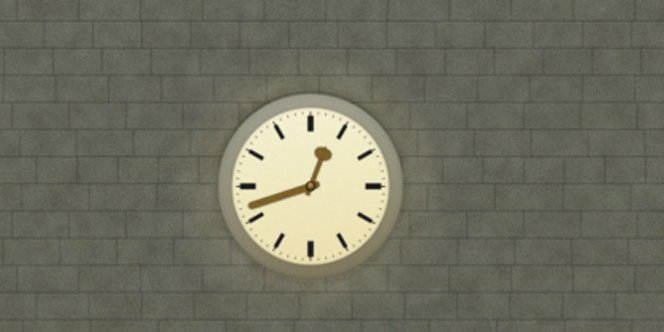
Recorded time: **12:42**
